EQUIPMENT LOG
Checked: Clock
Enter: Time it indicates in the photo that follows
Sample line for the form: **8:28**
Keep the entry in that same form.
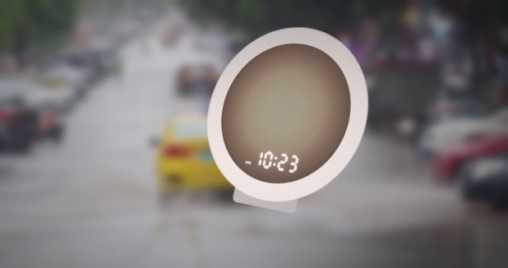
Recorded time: **10:23**
